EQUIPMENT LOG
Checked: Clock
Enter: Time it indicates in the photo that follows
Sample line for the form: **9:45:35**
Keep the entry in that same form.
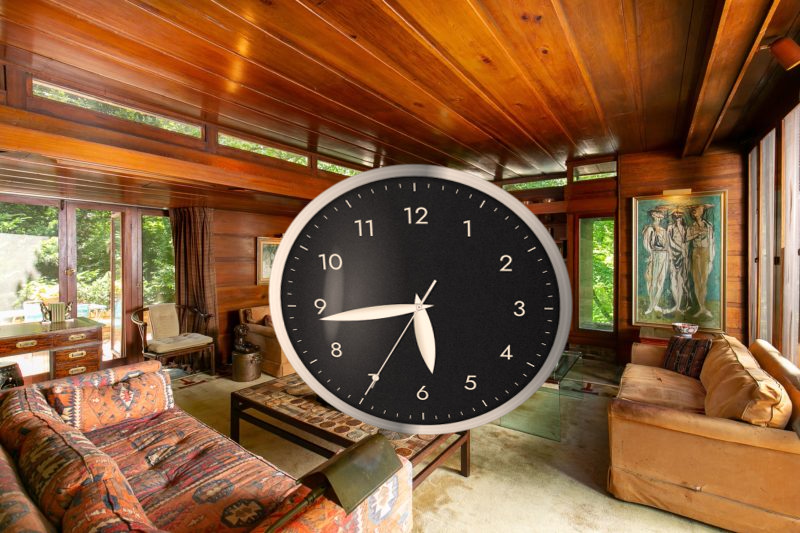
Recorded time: **5:43:35**
